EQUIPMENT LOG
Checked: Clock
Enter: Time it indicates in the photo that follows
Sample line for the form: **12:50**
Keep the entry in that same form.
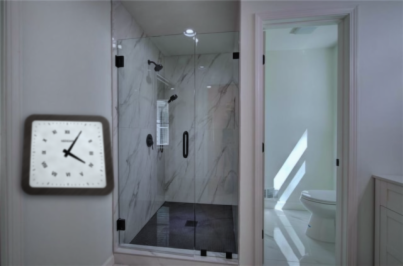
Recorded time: **4:05**
